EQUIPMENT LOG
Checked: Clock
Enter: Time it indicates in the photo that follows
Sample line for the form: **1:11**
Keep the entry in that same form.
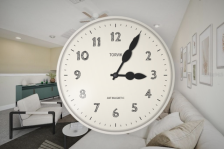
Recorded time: **3:05**
